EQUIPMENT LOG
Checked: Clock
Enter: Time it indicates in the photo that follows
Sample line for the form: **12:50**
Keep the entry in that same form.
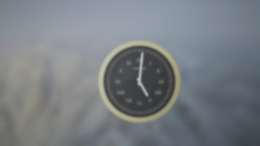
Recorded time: **5:01**
